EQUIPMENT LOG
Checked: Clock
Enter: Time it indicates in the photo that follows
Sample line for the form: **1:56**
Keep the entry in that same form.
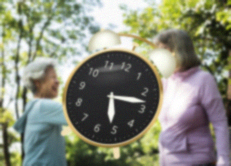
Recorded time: **5:13**
